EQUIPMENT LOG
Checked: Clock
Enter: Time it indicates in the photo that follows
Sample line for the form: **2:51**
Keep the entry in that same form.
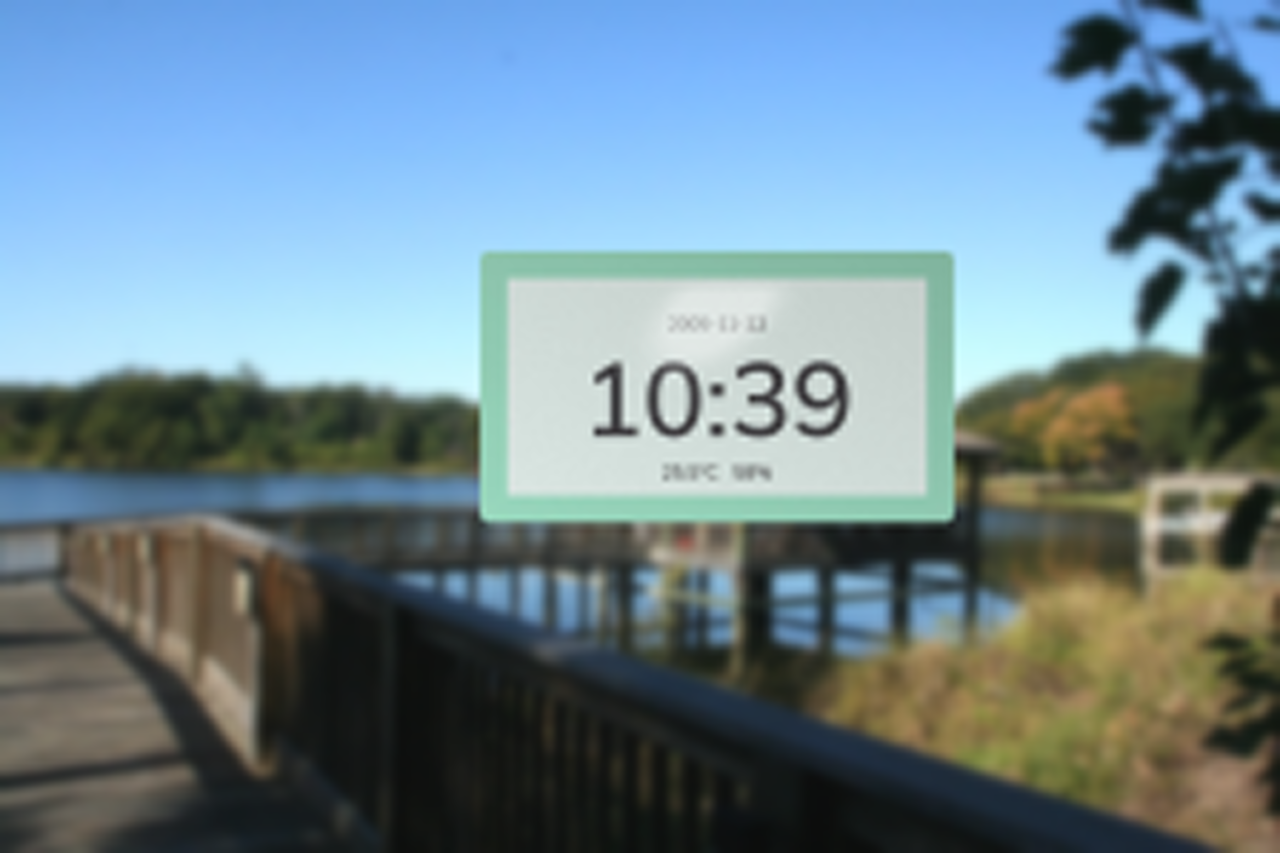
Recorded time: **10:39**
